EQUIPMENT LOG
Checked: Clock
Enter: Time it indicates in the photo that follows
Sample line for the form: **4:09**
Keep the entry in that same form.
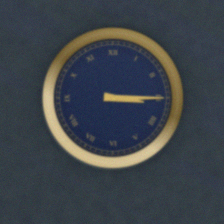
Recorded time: **3:15**
